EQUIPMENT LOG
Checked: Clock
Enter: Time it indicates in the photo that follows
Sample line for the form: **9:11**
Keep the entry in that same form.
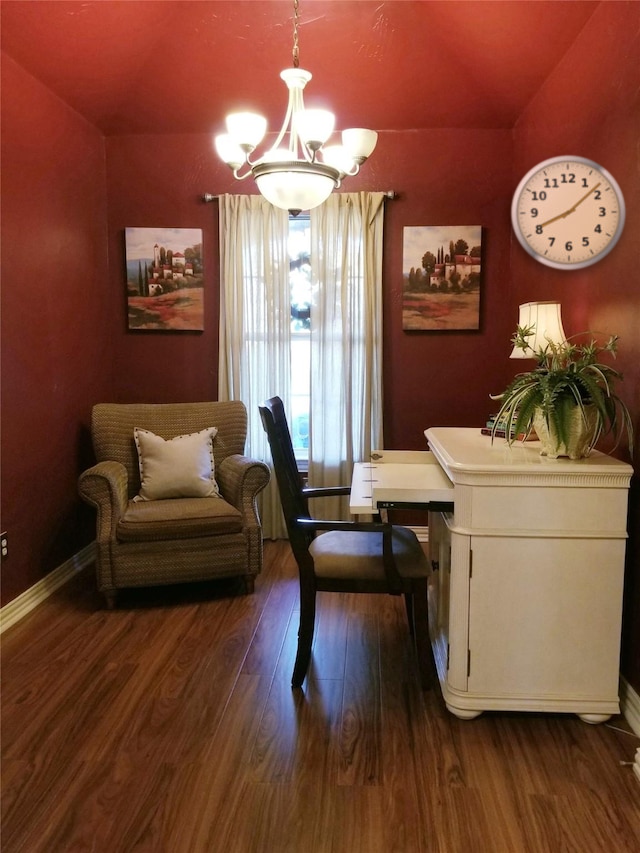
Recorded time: **8:08**
